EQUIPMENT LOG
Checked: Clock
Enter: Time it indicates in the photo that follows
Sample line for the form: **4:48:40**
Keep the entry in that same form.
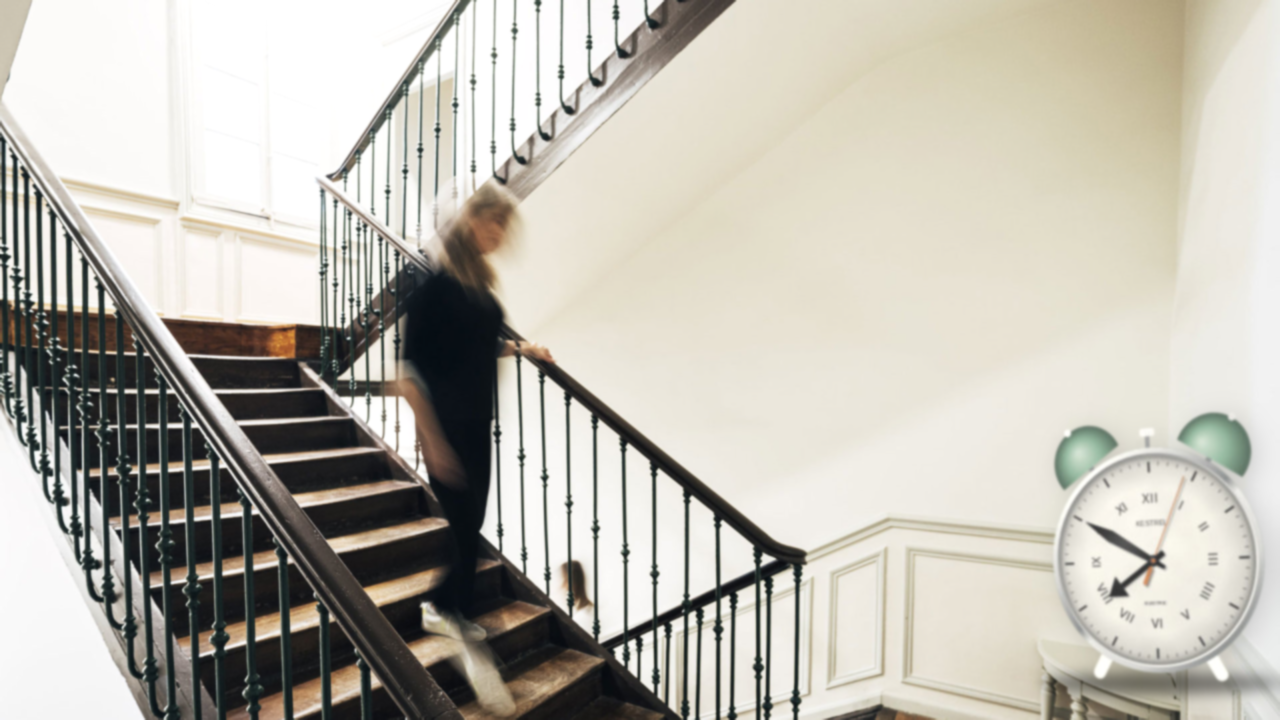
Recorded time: **7:50:04**
